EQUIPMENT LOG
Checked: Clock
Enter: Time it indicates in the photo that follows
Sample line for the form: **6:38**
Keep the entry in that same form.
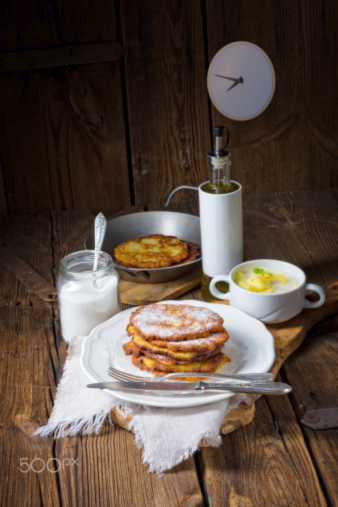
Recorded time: **7:47**
